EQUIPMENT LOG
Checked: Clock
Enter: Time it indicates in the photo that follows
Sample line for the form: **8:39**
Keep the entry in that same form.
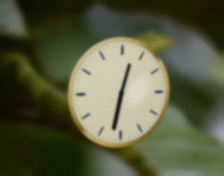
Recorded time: **12:32**
